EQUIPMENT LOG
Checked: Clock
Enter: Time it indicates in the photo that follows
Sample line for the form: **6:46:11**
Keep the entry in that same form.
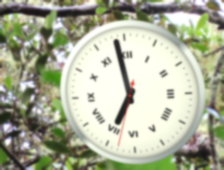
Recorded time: **6:58:33**
